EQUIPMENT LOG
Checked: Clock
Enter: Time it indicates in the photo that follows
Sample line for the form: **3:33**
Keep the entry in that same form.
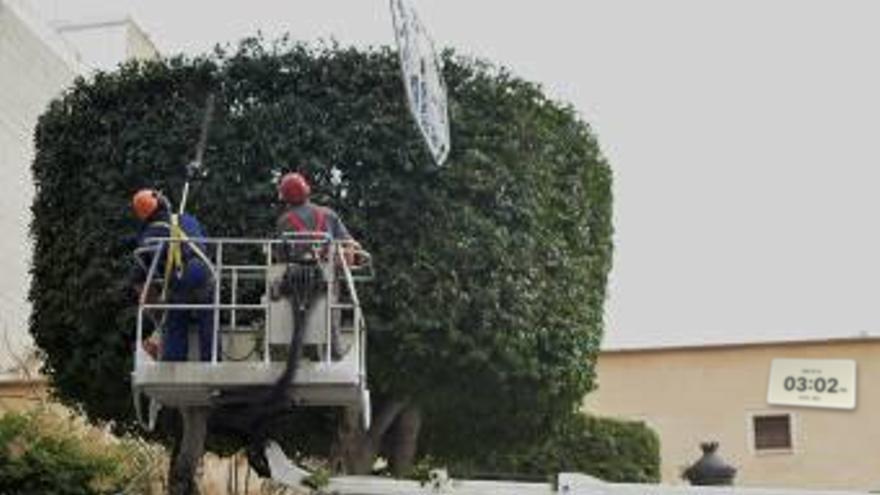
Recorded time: **3:02**
